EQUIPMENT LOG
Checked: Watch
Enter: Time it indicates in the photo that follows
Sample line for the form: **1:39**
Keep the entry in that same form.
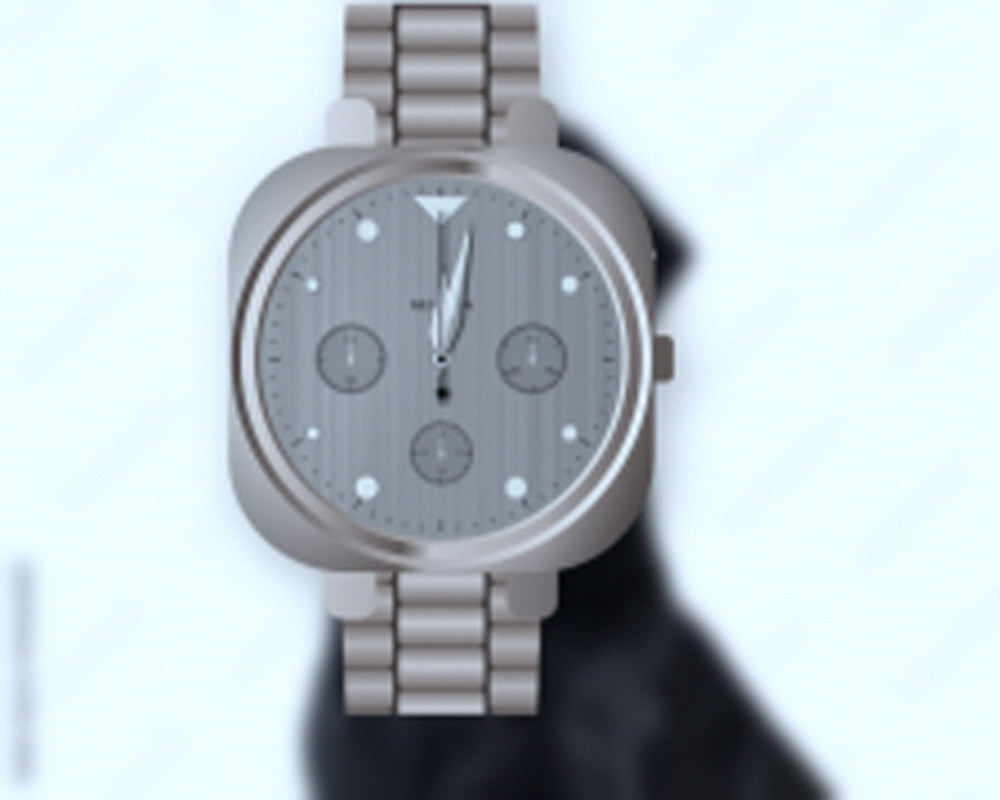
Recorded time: **12:02**
